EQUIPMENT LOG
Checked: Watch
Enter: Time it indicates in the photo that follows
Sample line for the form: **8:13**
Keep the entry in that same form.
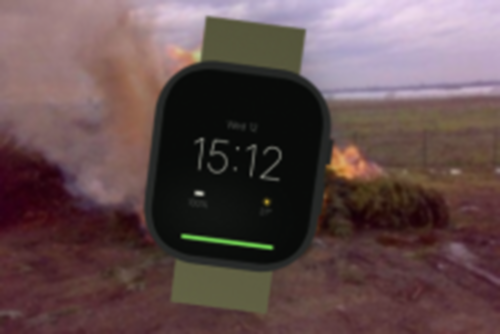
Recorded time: **15:12**
